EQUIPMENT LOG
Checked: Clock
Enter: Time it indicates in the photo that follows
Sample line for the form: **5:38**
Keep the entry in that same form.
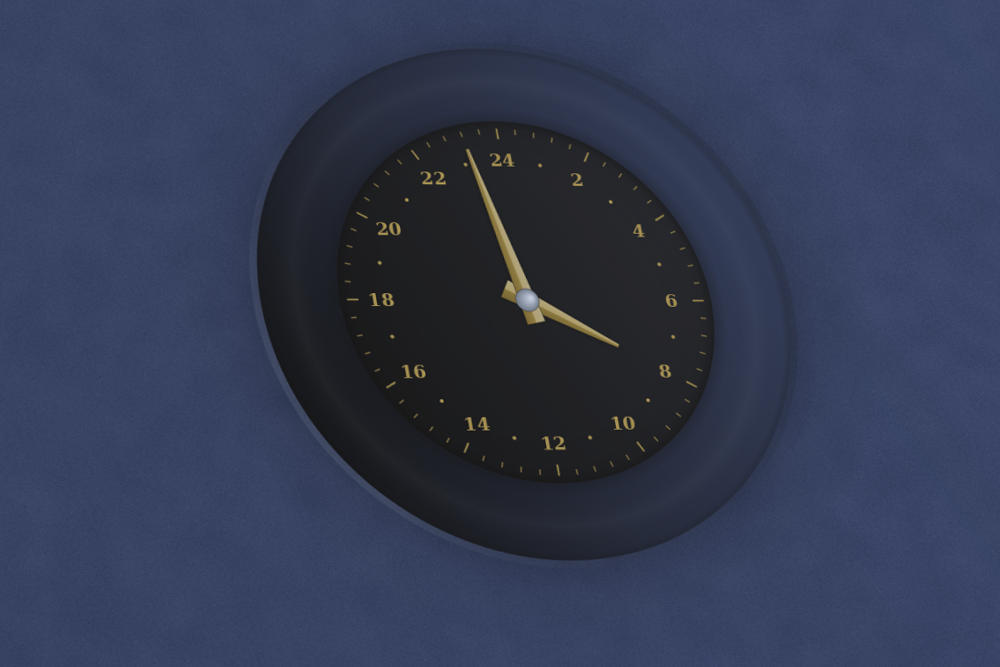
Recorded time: **7:58**
